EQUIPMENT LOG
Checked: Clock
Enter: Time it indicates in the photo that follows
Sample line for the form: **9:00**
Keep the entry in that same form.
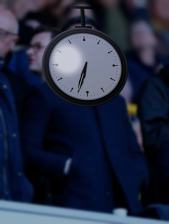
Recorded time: **6:33**
